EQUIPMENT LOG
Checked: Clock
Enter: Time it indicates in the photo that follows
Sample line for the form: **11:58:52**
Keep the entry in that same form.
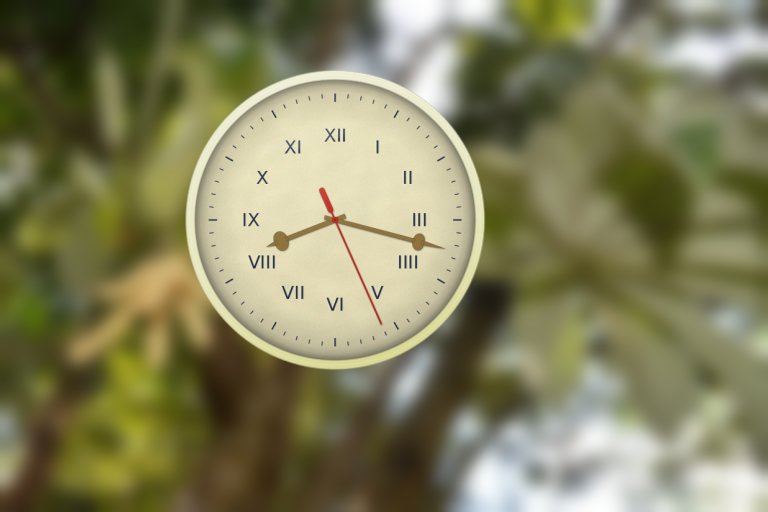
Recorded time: **8:17:26**
